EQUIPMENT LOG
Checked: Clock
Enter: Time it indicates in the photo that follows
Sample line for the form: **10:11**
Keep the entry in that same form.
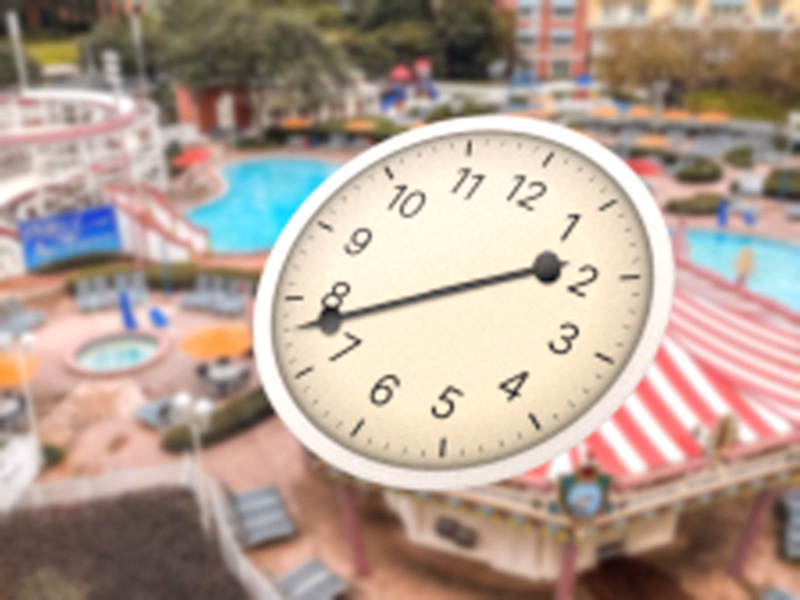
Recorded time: **1:38**
